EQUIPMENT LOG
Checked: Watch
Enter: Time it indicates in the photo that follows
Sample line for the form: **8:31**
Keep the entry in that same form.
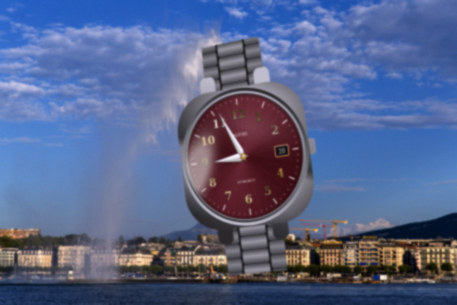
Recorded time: **8:56**
